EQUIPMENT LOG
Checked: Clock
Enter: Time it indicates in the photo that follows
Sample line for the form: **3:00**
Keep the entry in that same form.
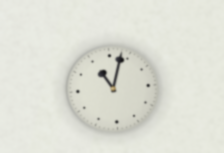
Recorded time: **11:03**
